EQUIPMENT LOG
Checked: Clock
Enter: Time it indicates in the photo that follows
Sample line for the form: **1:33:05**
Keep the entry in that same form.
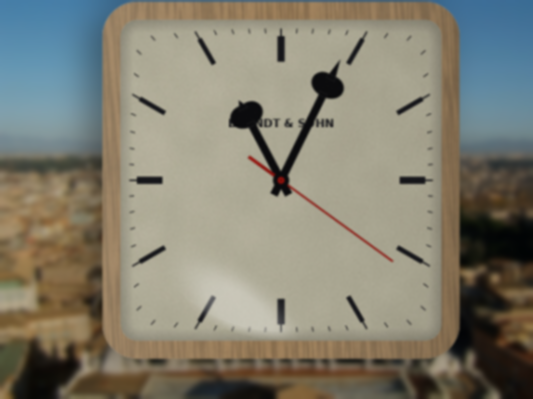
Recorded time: **11:04:21**
